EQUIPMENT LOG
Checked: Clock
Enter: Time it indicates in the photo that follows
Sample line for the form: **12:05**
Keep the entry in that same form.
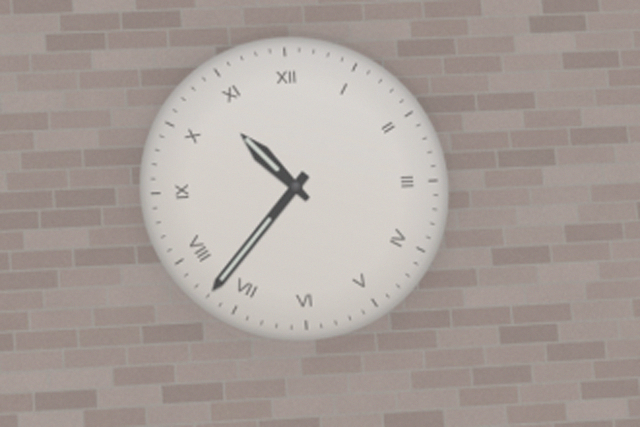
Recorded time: **10:37**
